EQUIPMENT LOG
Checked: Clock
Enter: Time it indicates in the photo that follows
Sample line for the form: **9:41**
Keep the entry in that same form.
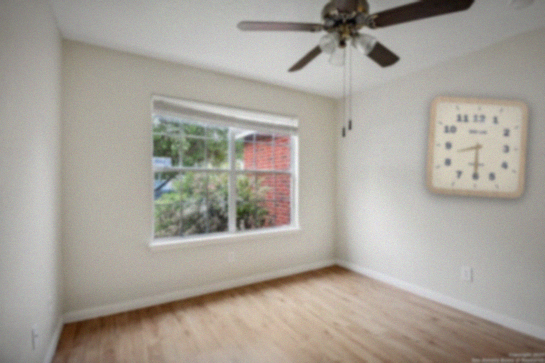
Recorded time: **8:30**
